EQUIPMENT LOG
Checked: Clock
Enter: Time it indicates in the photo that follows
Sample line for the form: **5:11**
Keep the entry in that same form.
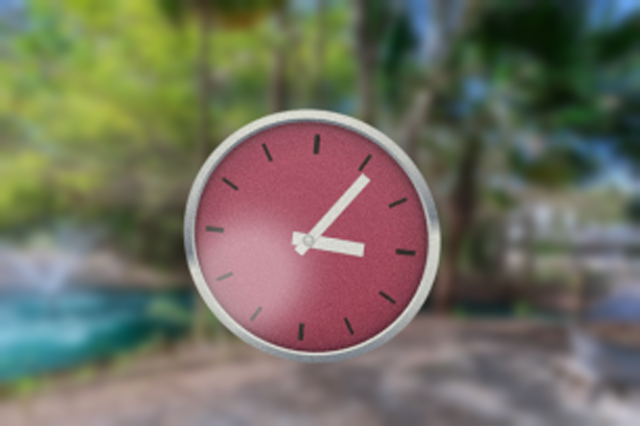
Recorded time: **3:06**
